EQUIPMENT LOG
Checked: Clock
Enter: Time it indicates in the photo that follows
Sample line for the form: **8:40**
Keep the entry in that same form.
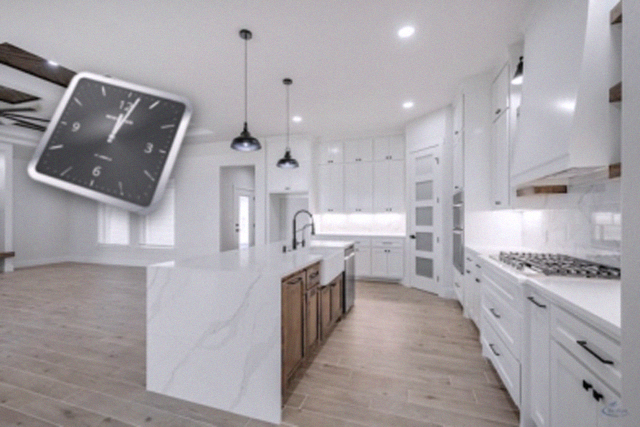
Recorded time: **12:02**
